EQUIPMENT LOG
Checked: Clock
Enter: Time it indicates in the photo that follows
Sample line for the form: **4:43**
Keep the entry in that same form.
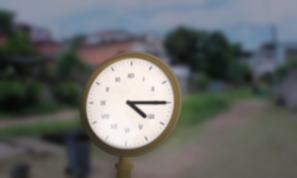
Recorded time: **4:15**
